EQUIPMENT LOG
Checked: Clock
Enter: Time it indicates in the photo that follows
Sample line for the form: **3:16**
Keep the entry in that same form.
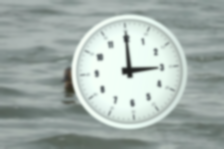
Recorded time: **3:00**
